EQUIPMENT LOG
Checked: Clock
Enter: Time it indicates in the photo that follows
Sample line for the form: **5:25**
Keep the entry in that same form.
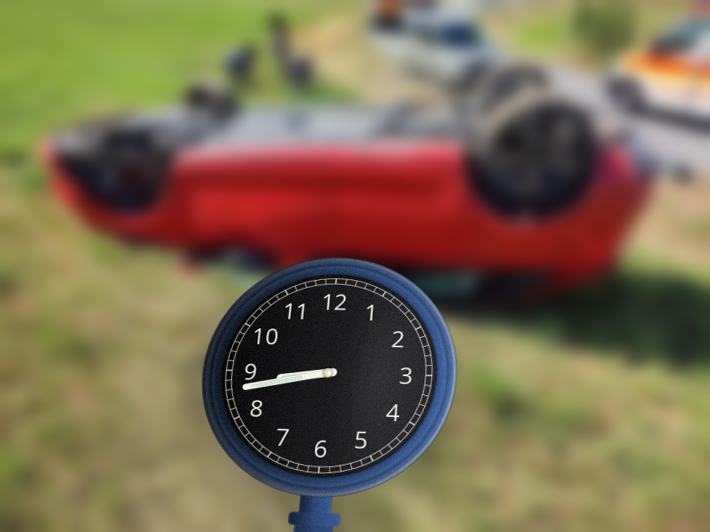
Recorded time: **8:43**
